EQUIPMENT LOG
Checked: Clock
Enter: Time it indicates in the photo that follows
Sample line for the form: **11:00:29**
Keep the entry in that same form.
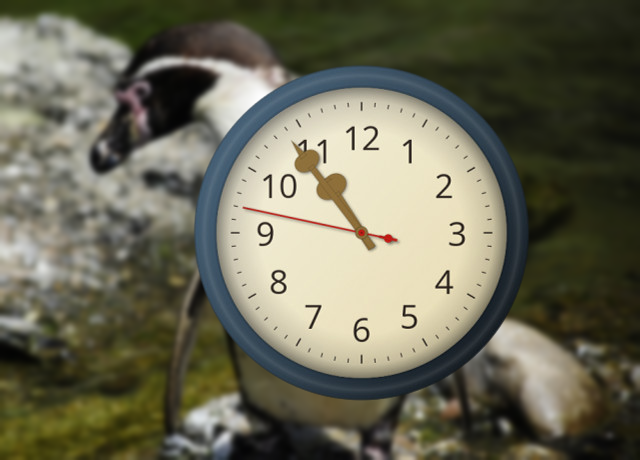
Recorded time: **10:53:47**
